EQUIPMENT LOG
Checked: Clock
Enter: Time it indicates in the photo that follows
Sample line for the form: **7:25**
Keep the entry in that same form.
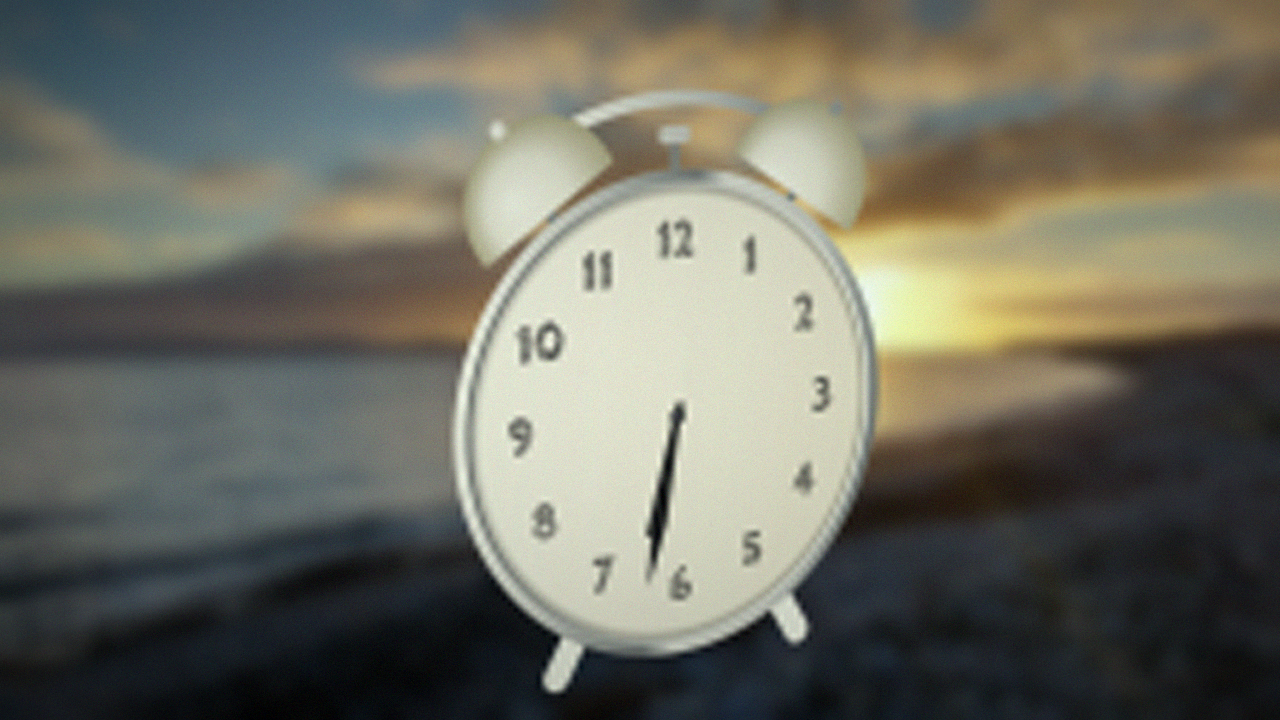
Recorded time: **6:32**
